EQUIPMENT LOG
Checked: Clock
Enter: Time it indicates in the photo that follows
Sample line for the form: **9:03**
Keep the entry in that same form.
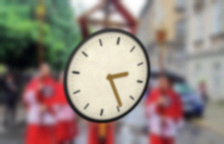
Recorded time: **2:24**
